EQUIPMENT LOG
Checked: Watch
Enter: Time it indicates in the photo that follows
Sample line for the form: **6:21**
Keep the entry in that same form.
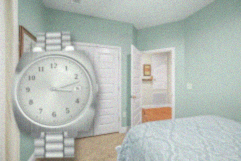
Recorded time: **3:12**
